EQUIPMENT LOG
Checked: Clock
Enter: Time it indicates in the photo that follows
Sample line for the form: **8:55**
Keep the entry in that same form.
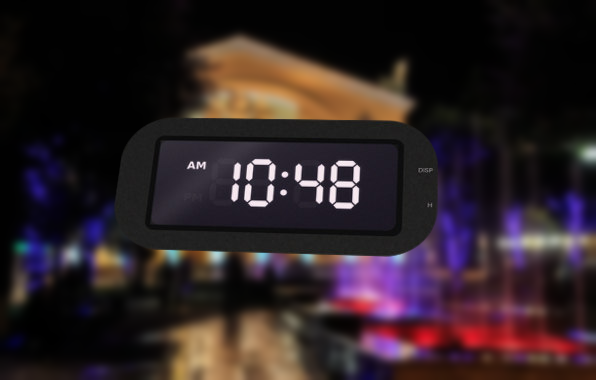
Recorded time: **10:48**
